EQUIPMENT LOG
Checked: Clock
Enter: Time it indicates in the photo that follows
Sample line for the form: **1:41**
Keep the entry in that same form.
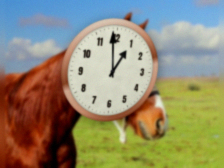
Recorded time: **12:59**
